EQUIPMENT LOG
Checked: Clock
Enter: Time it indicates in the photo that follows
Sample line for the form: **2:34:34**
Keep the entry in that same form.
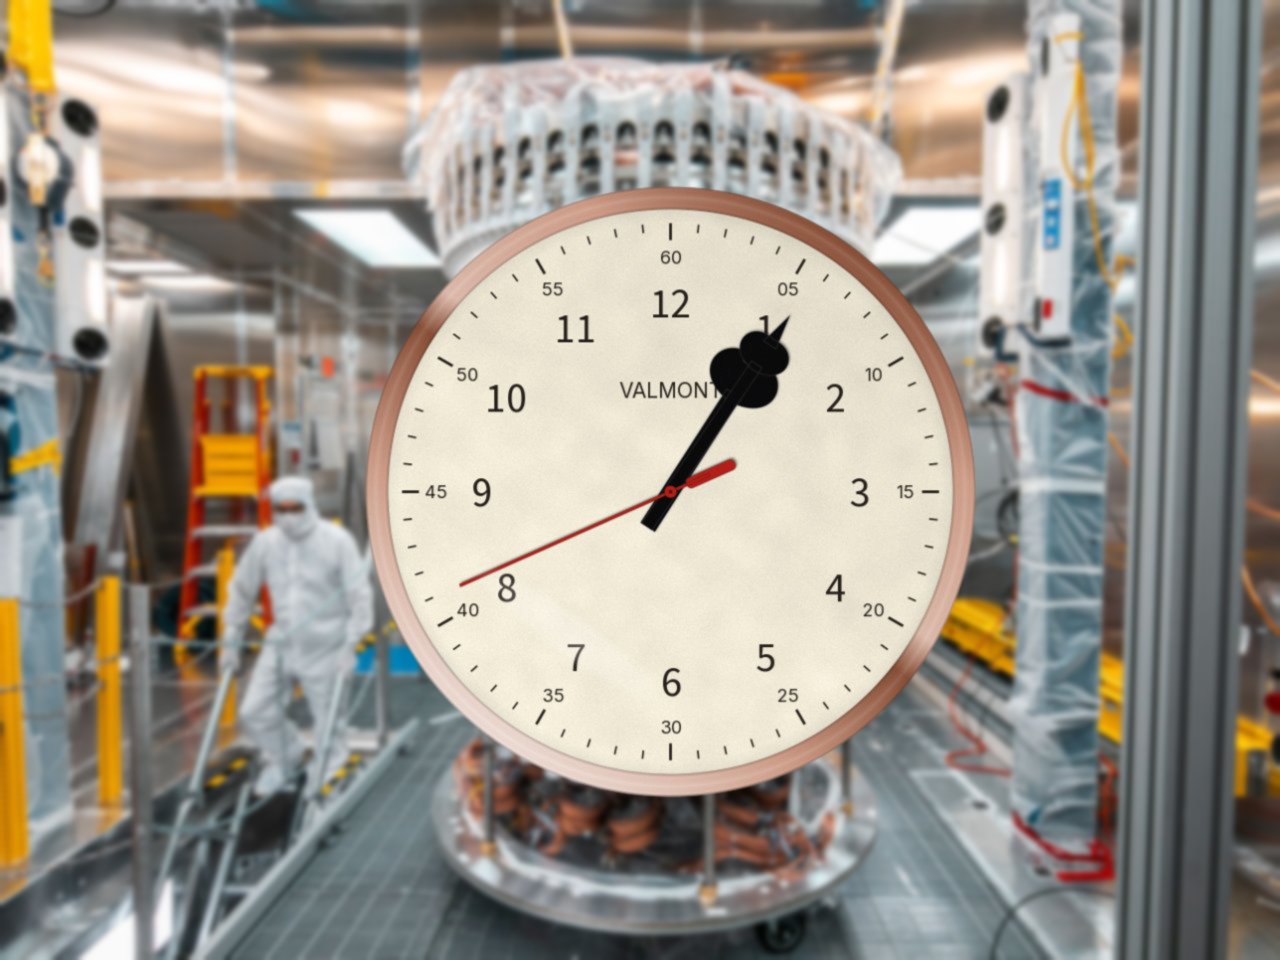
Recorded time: **1:05:41**
